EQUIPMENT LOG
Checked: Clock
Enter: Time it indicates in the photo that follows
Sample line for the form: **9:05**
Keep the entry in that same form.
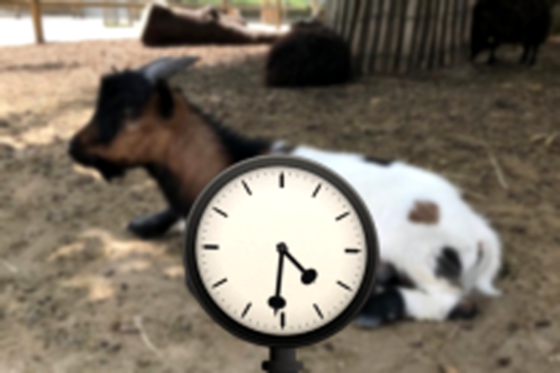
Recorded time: **4:31**
